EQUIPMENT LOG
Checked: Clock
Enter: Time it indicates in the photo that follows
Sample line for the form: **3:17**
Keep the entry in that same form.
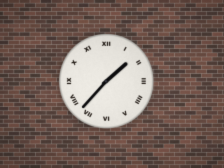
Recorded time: **1:37**
